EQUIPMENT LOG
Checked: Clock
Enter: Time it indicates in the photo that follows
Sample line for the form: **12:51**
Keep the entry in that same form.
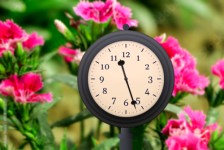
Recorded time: **11:27**
